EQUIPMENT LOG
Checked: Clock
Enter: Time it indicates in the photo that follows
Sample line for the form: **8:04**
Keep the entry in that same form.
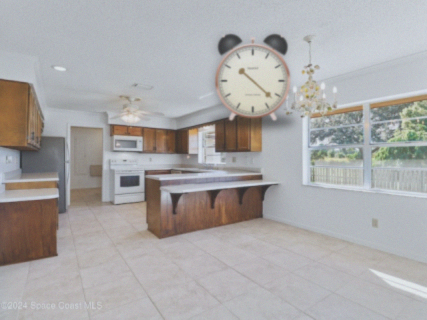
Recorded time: **10:22**
